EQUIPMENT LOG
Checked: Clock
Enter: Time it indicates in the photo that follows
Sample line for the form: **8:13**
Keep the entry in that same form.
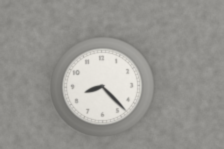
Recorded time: **8:23**
